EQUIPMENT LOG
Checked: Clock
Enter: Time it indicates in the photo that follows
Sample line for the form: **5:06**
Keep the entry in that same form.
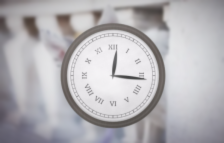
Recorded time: **12:16**
